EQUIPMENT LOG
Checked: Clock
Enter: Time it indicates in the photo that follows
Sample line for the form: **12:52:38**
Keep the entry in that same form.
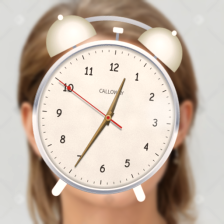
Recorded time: **12:34:50**
